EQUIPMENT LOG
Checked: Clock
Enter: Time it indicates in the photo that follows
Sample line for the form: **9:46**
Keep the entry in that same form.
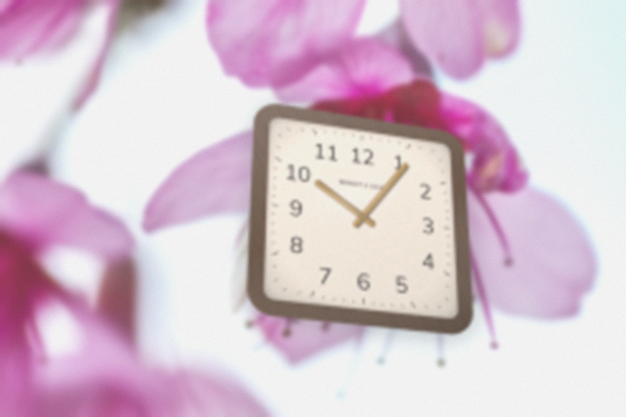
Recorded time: **10:06**
